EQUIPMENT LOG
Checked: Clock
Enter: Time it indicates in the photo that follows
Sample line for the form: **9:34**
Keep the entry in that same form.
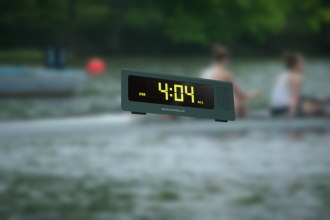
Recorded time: **4:04**
